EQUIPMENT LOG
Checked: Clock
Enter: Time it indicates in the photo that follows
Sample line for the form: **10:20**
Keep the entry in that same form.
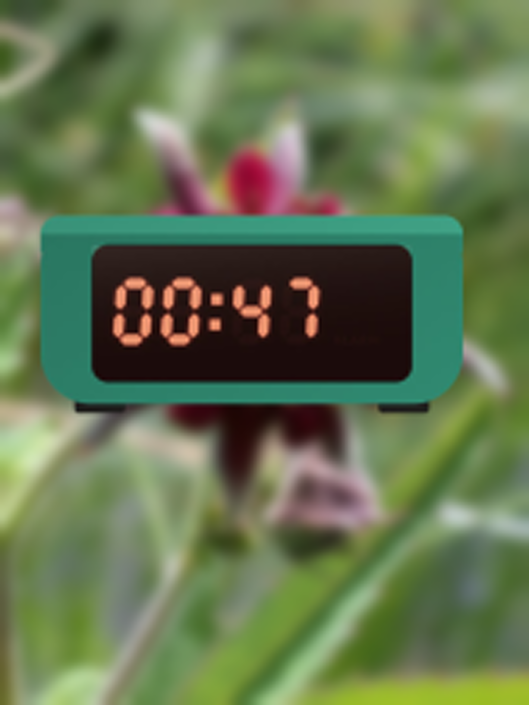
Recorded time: **0:47**
